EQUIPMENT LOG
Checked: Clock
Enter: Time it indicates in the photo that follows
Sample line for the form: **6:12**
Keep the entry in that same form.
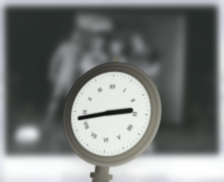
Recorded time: **2:43**
